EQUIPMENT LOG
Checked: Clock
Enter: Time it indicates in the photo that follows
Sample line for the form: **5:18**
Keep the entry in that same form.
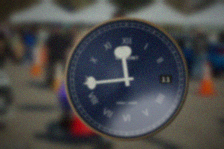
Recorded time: **11:44**
